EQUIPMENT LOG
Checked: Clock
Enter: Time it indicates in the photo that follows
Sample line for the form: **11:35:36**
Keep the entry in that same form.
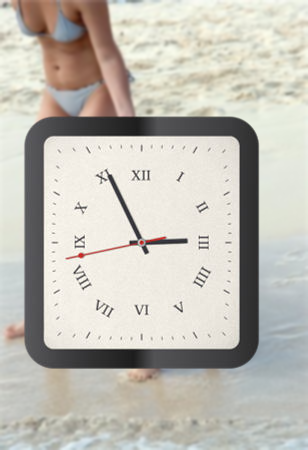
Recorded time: **2:55:43**
